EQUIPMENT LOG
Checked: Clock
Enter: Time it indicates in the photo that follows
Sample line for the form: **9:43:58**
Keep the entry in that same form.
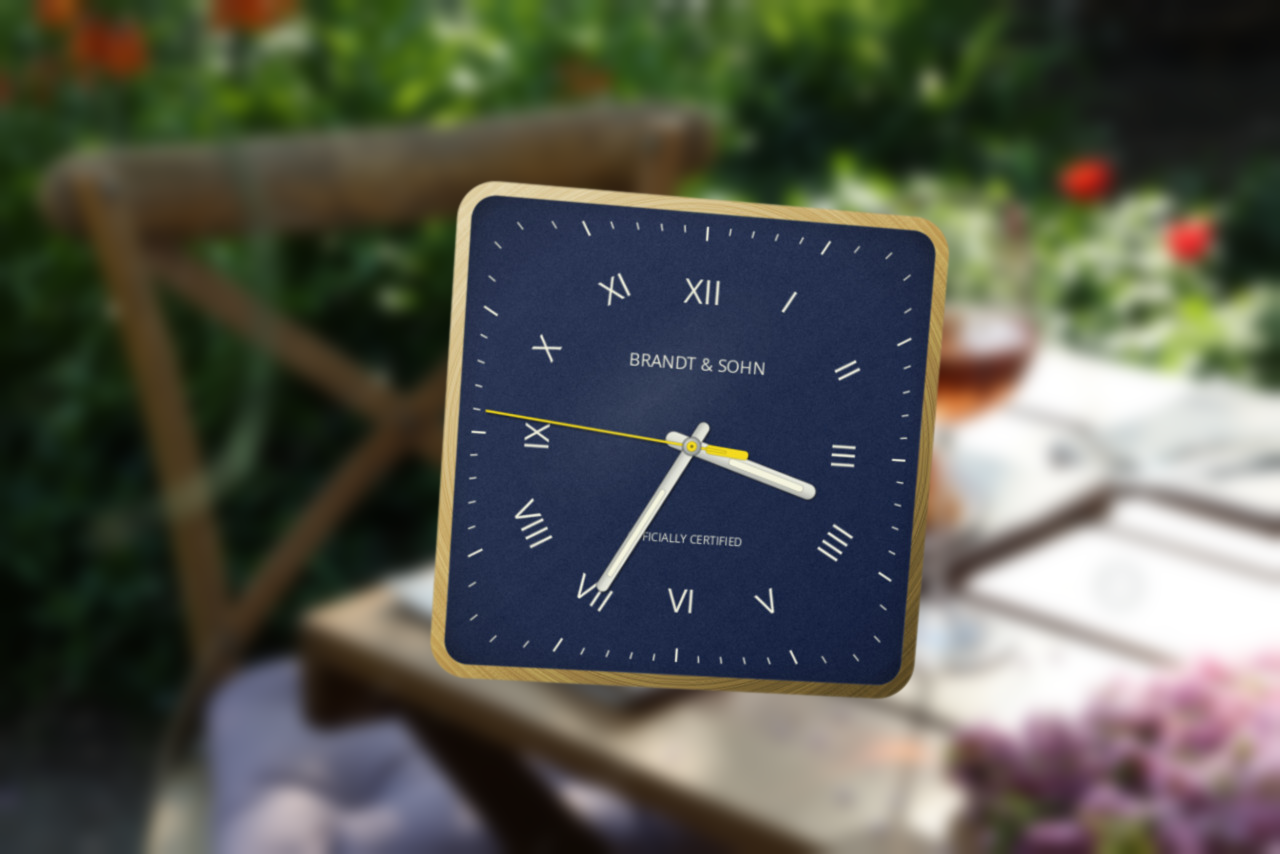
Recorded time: **3:34:46**
